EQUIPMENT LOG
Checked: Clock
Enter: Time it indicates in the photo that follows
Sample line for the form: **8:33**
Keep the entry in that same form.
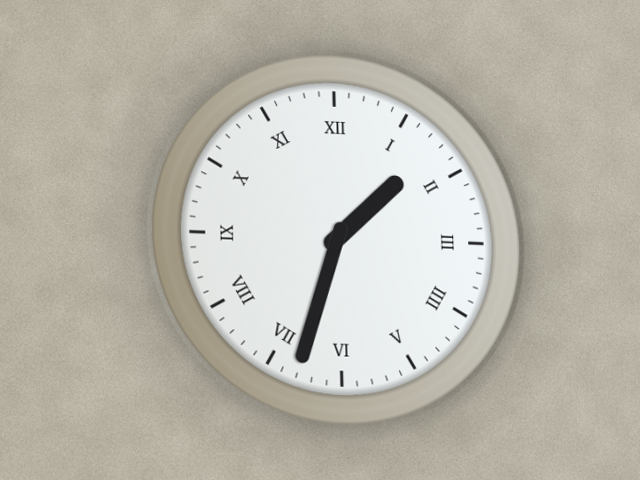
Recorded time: **1:33**
